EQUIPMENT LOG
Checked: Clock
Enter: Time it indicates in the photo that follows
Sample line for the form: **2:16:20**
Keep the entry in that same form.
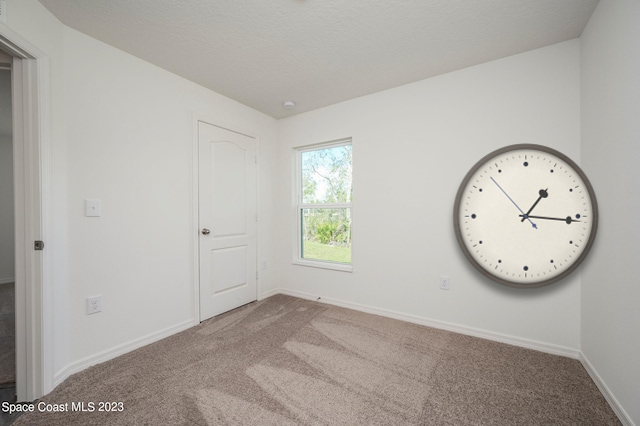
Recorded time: **1:15:53**
